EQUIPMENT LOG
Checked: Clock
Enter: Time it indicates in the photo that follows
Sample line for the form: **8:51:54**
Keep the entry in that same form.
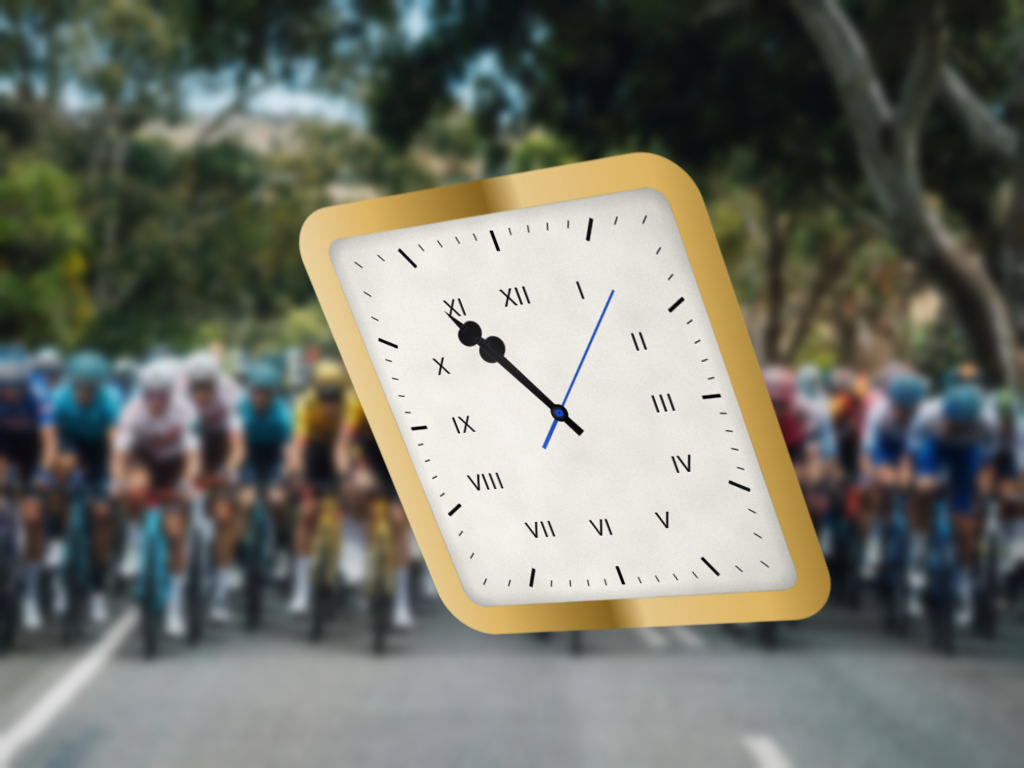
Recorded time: **10:54:07**
